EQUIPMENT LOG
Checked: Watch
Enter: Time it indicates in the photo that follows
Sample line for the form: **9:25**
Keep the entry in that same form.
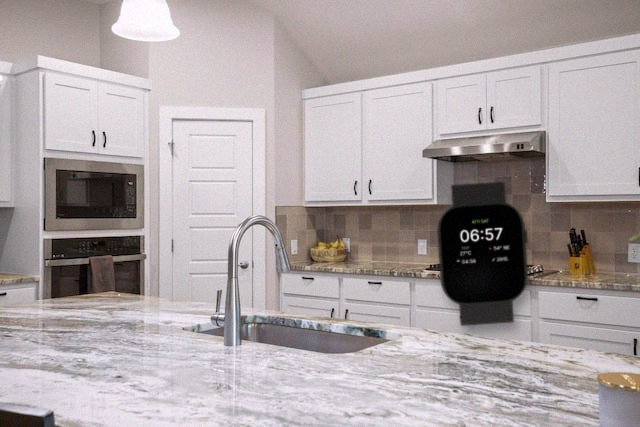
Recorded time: **6:57**
